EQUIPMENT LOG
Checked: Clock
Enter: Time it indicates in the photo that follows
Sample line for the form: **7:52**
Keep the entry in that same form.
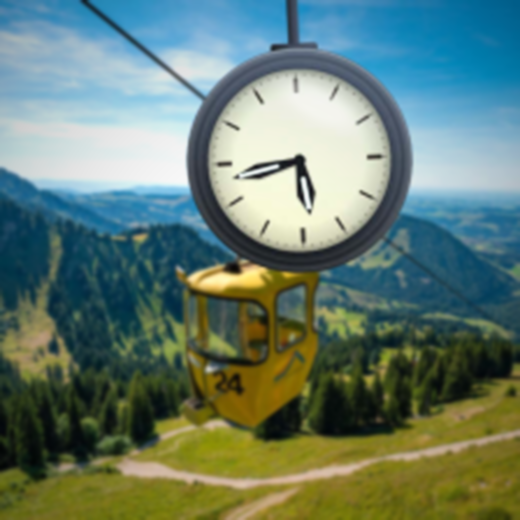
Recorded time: **5:43**
